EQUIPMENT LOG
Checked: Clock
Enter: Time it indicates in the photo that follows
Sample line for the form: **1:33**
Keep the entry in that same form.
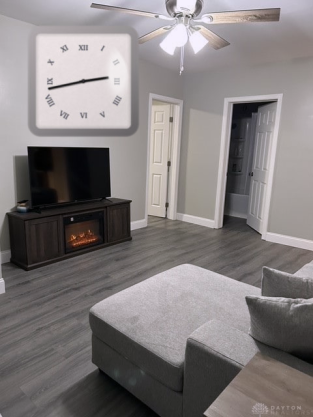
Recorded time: **2:43**
